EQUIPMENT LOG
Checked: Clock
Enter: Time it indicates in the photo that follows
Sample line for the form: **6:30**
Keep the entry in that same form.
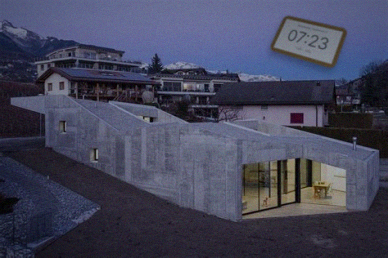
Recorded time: **7:23**
